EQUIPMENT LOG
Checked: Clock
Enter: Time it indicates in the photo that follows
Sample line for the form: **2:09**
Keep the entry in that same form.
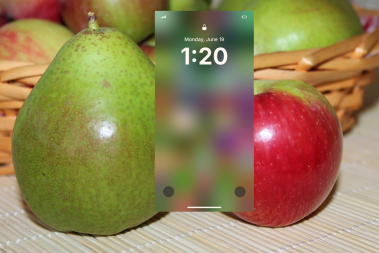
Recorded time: **1:20**
